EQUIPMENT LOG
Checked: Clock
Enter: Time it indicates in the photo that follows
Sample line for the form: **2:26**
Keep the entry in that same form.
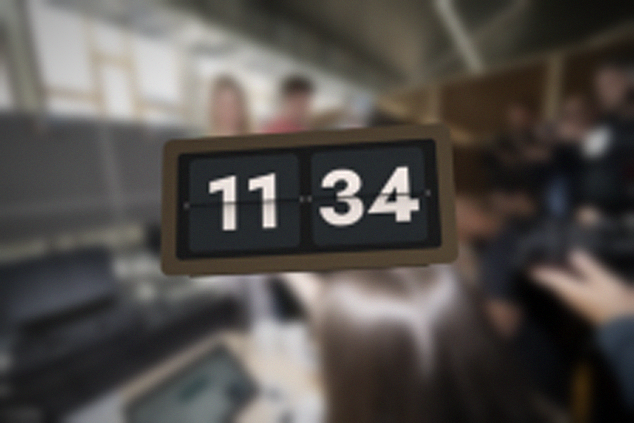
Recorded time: **11:34**
